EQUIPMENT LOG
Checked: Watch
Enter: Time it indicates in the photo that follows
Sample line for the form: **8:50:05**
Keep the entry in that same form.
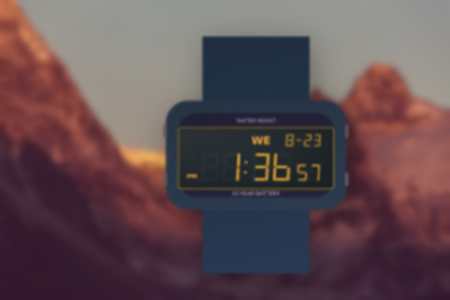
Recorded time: **1:36:57**
